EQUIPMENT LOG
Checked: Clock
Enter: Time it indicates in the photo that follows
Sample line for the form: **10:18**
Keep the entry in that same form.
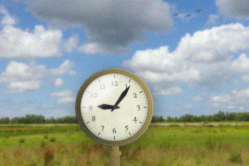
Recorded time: **9:06**
